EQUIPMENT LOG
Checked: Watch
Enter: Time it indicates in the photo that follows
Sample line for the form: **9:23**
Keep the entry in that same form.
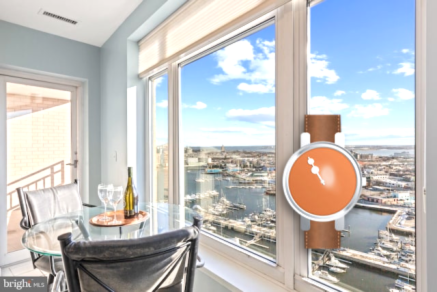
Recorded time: **10:55**
